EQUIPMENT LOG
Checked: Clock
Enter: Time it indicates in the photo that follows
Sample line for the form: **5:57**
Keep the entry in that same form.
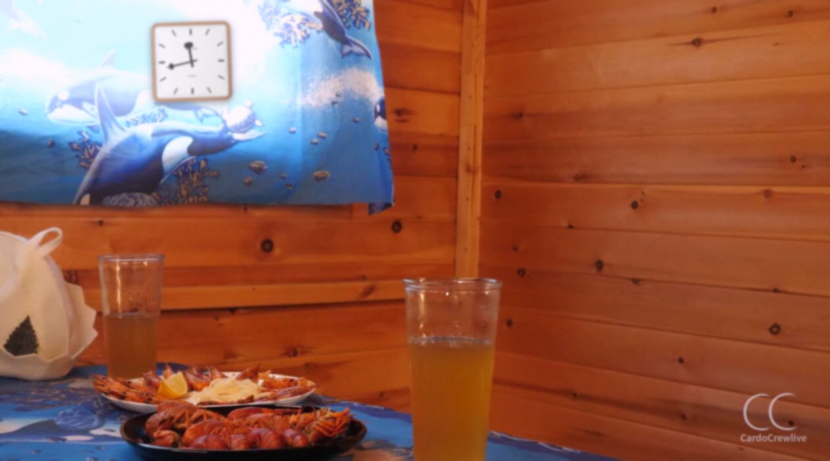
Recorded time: **11:43**
